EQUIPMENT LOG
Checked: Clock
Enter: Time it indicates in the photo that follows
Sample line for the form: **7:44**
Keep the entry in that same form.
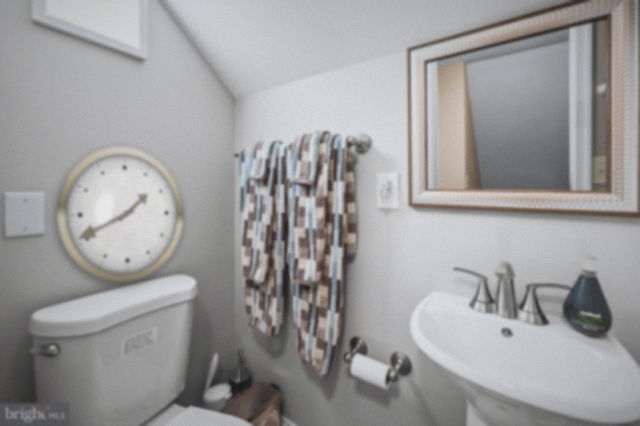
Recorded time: **1:41**
